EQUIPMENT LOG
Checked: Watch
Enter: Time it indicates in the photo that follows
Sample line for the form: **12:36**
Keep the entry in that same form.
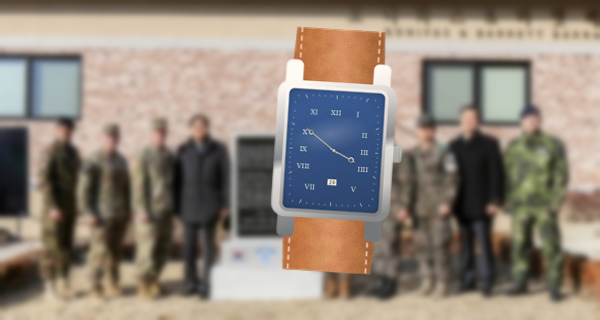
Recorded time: **3:51**
